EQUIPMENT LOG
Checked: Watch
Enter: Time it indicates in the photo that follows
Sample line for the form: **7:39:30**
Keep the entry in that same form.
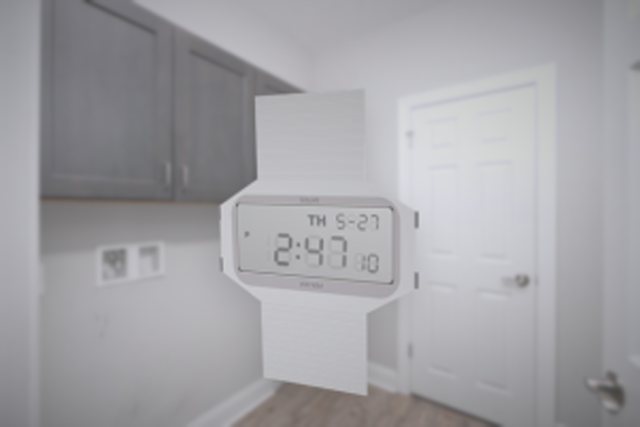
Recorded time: **2:47:10**
